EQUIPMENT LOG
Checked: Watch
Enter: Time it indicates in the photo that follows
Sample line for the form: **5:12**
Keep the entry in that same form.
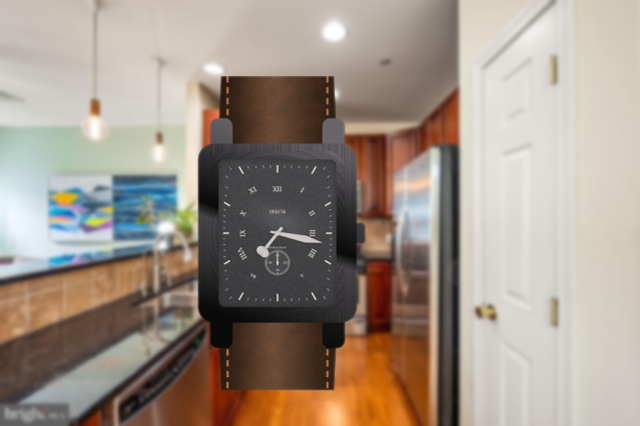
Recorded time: **7:17**
